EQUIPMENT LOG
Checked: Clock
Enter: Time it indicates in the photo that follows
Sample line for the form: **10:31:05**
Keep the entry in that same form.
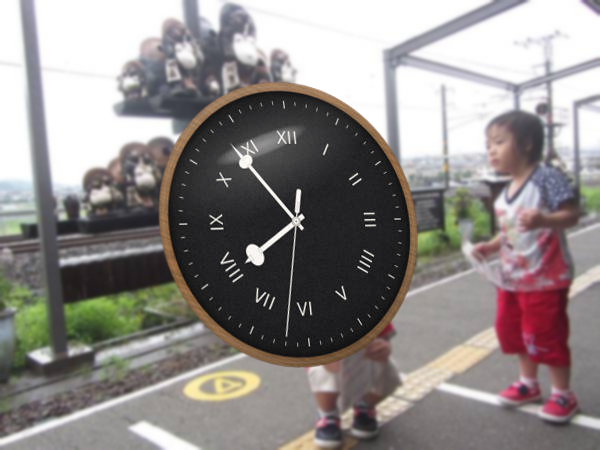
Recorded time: **7:53:32**
